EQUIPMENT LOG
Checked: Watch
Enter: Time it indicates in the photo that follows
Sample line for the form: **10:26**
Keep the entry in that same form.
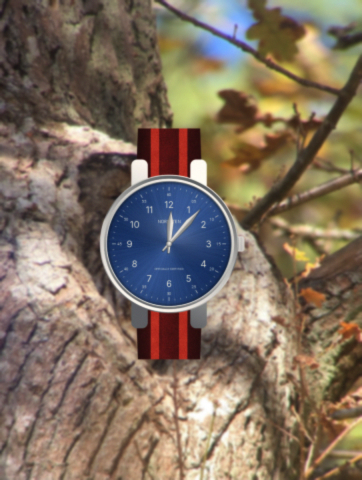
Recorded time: **12:07**
